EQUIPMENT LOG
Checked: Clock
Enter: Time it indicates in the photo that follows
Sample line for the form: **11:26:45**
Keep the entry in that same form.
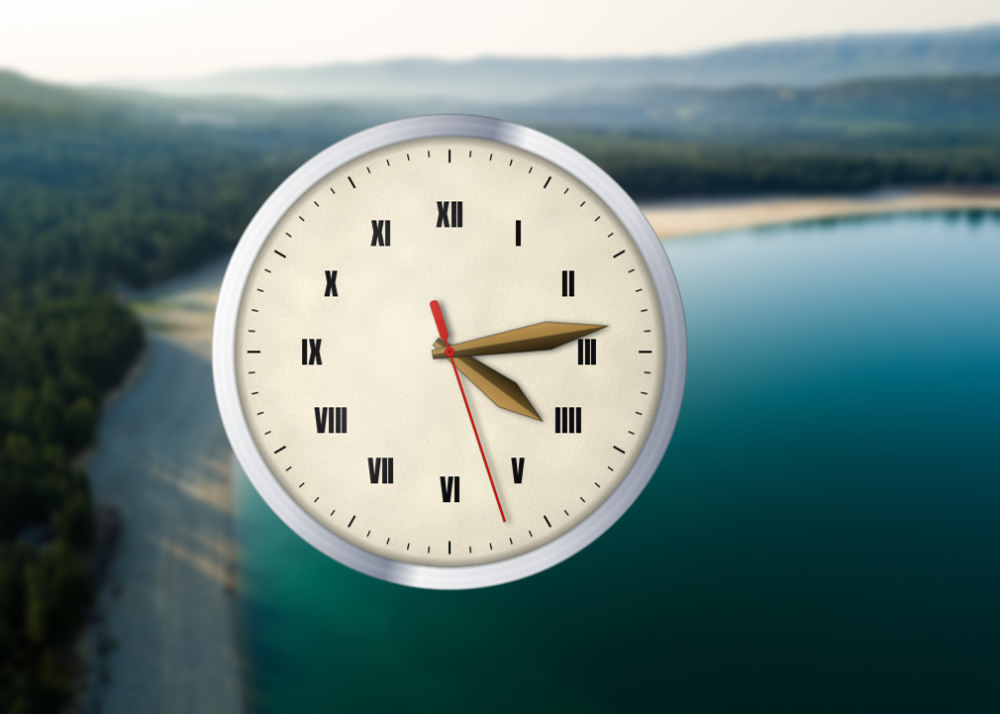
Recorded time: **4:13:27**
